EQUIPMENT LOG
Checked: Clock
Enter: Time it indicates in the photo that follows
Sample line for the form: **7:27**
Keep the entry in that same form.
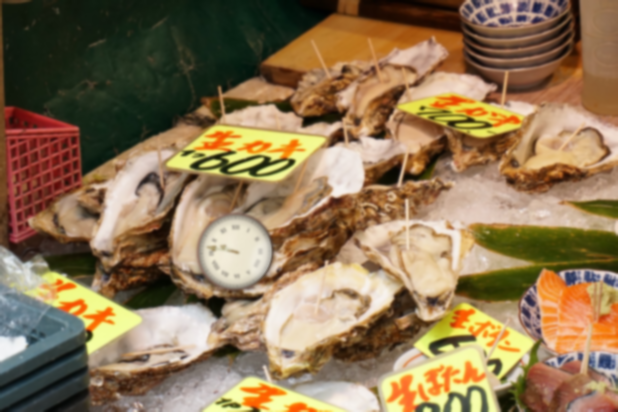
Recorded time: **9:47**
